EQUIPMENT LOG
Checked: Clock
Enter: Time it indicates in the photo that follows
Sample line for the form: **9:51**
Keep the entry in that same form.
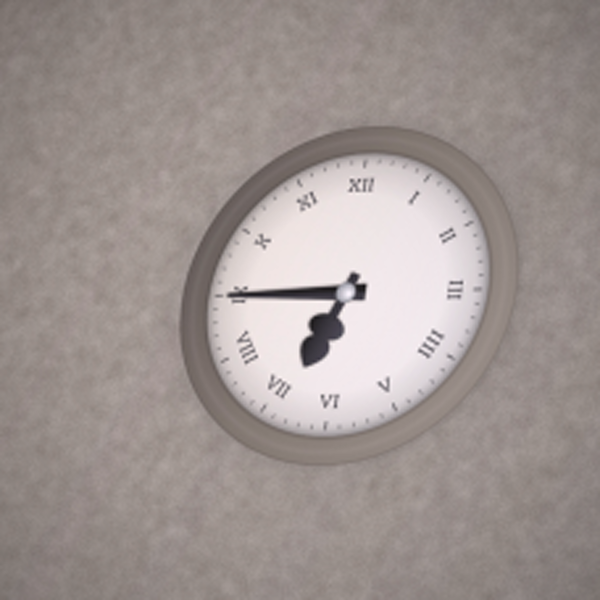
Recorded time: **6:45**
